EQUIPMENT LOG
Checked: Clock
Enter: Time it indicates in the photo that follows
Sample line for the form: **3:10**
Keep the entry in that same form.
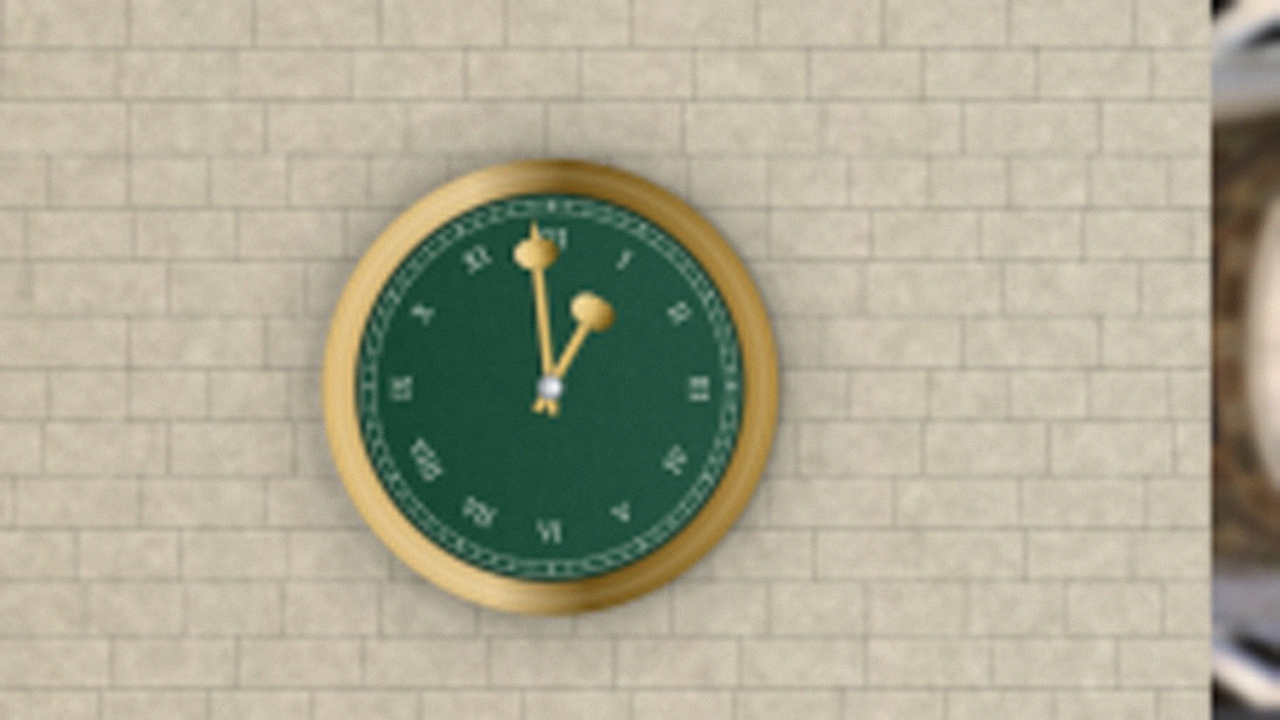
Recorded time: **12:59**
